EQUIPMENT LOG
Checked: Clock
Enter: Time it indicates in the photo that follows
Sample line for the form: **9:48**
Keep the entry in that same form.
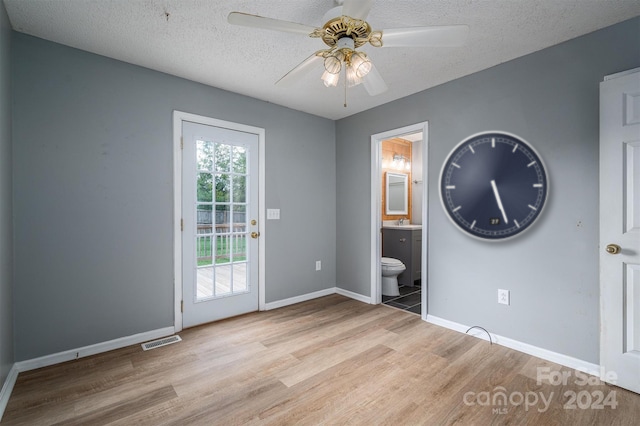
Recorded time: **5:27**
